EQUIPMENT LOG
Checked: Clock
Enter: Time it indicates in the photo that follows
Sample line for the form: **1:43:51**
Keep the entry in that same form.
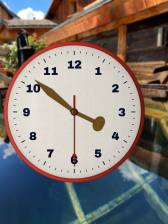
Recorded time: **3:51:30**
